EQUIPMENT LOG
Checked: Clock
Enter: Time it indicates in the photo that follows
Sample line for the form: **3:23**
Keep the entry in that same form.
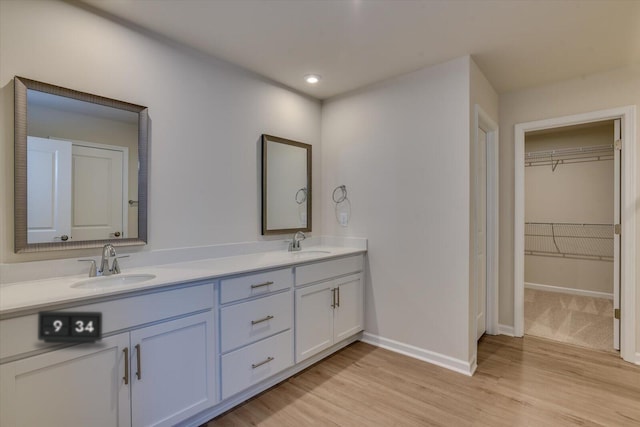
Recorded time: **9:34**
